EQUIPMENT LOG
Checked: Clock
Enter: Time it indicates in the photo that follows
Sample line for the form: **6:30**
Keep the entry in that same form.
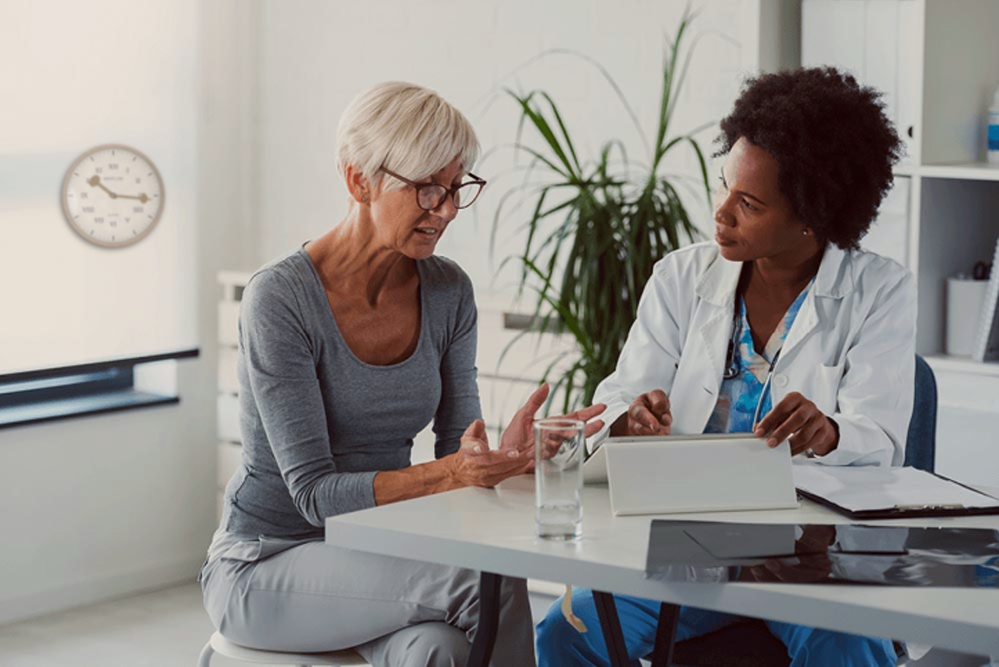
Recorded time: **10:16**
